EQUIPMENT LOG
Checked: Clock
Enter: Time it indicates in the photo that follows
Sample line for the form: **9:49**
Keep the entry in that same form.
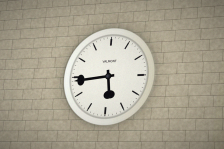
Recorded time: **5:44**
